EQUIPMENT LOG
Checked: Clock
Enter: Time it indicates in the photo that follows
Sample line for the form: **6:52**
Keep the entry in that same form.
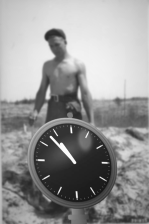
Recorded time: **10:53**
